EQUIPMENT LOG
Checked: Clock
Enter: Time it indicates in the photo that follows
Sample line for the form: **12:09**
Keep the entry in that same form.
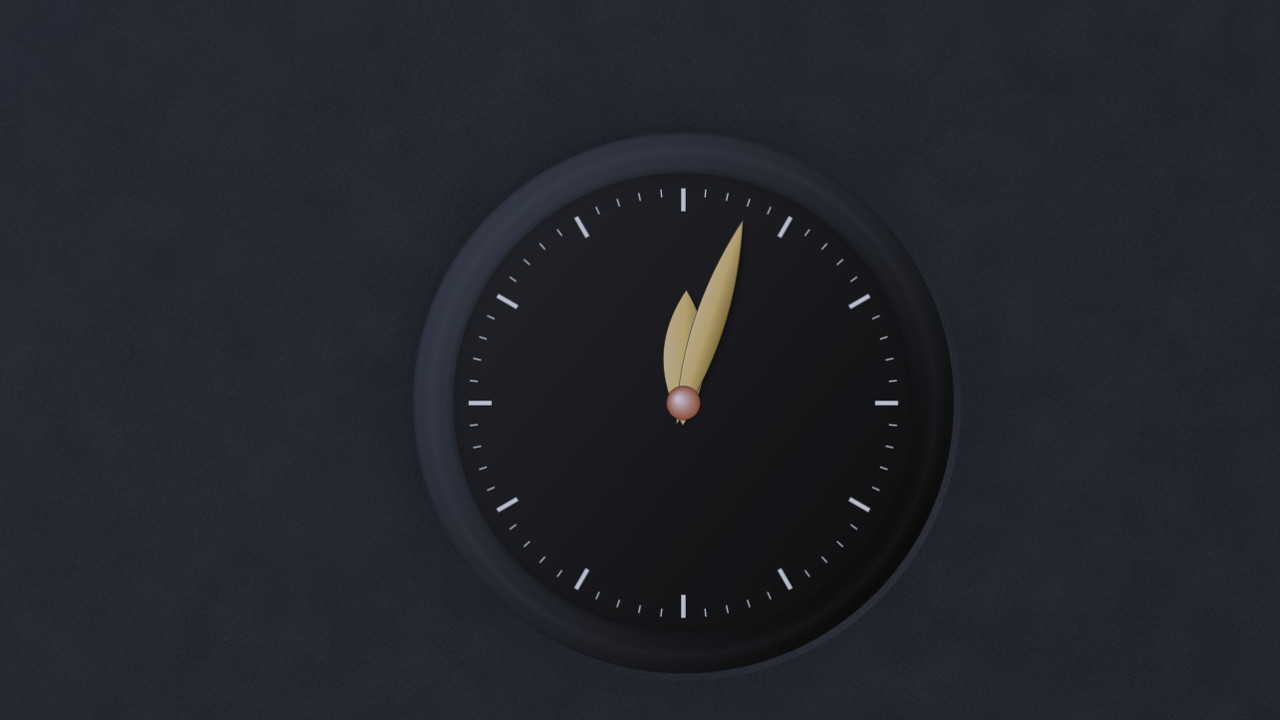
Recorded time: **12:03**
